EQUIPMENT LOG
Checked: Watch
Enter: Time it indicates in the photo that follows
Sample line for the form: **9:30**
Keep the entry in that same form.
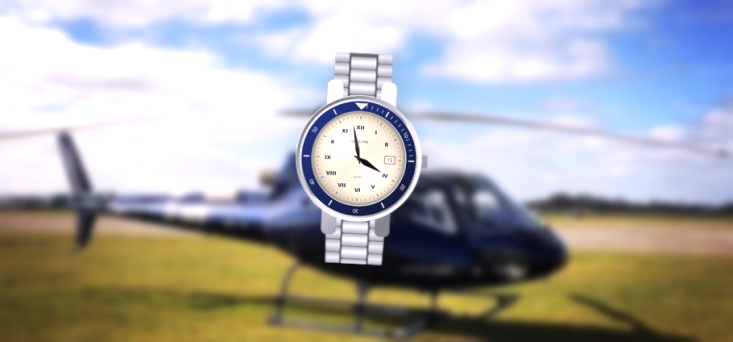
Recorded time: **3:58**
